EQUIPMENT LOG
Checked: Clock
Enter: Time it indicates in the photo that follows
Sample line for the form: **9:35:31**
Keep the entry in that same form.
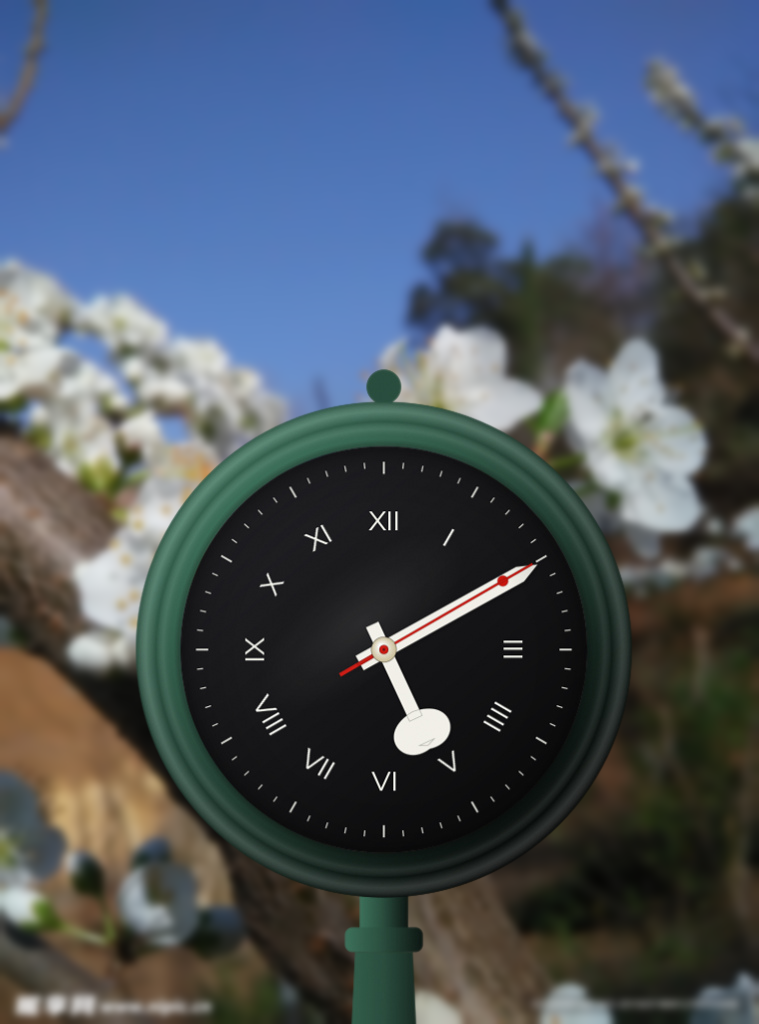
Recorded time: **5:10:10**
